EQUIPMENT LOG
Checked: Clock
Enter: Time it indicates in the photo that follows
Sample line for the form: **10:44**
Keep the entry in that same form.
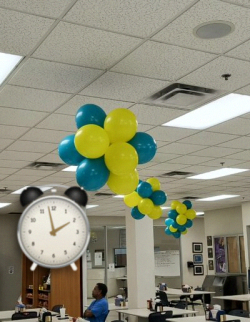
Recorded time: **1:58**
